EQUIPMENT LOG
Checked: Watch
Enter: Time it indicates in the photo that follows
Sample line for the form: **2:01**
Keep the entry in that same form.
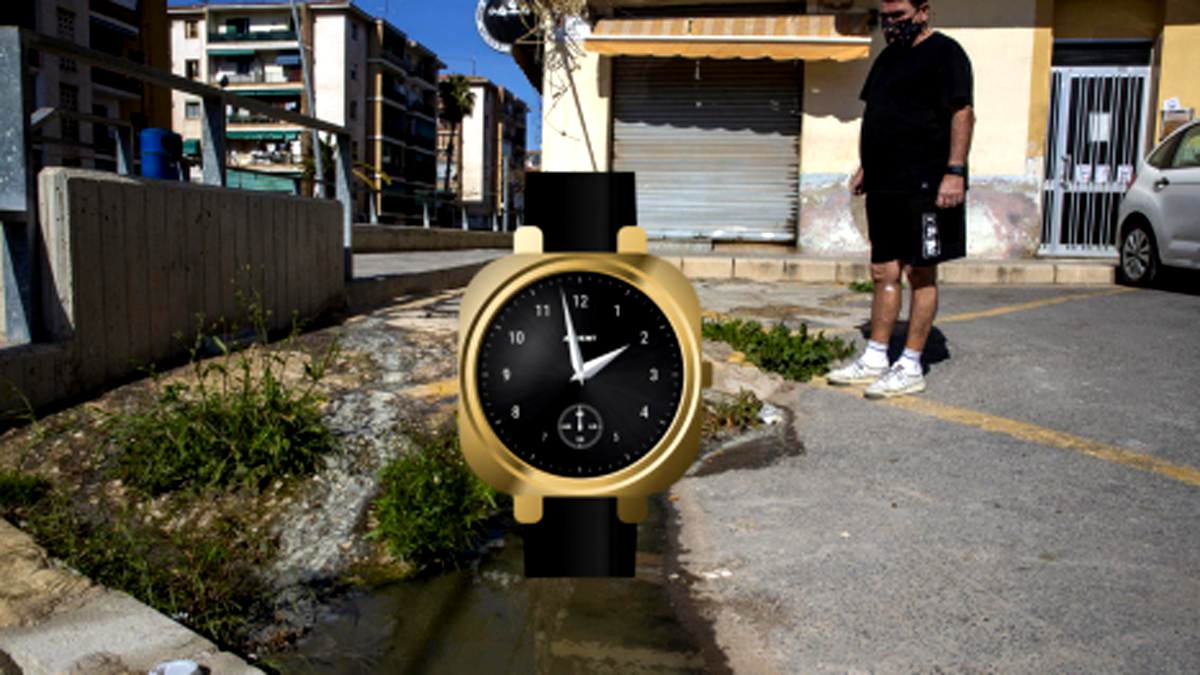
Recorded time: **1:58**
